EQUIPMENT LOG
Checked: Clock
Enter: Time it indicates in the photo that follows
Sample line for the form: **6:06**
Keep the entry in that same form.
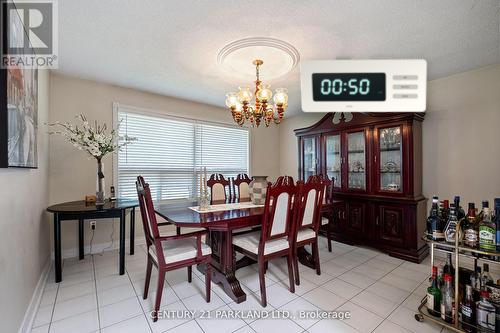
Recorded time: **0:50**
